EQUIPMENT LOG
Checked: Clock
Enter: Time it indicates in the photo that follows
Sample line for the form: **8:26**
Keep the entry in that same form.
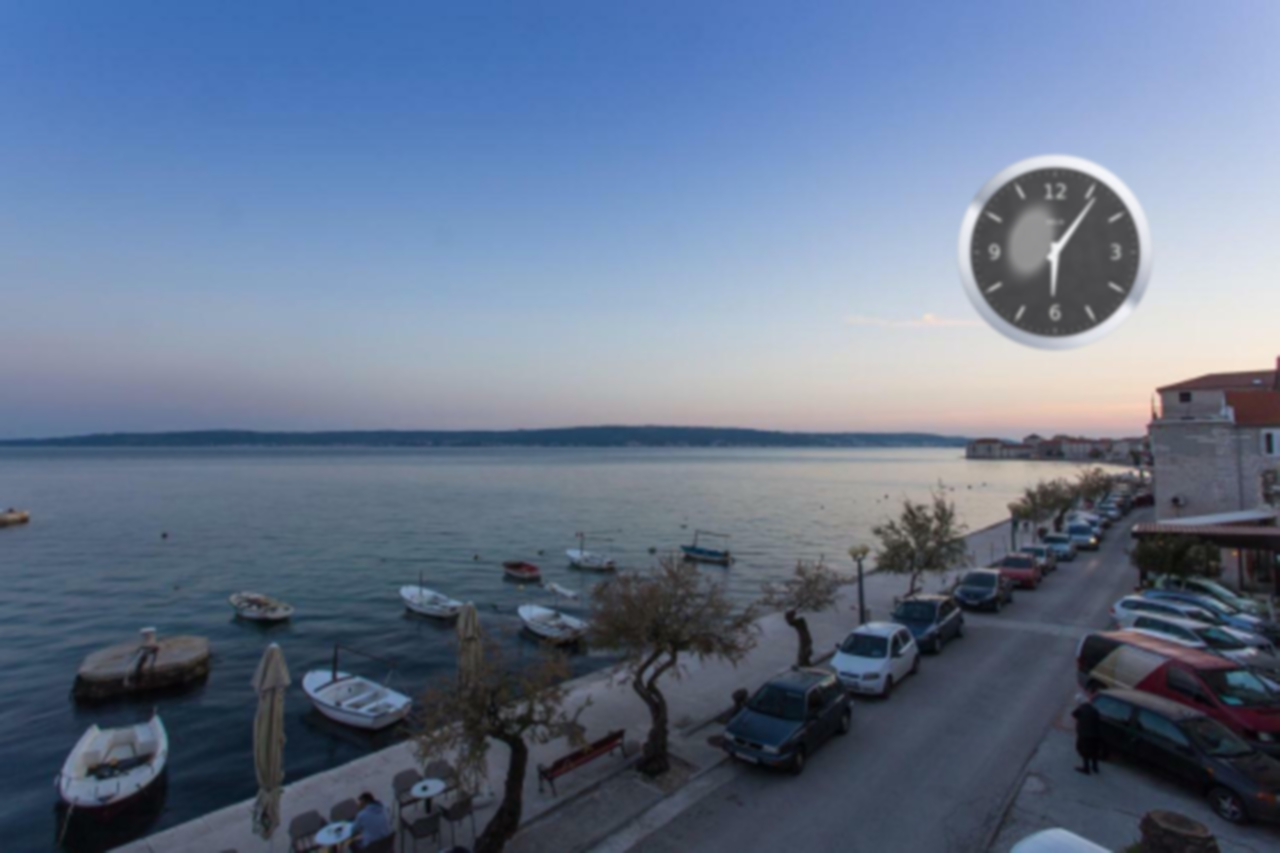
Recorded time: **6:06**
